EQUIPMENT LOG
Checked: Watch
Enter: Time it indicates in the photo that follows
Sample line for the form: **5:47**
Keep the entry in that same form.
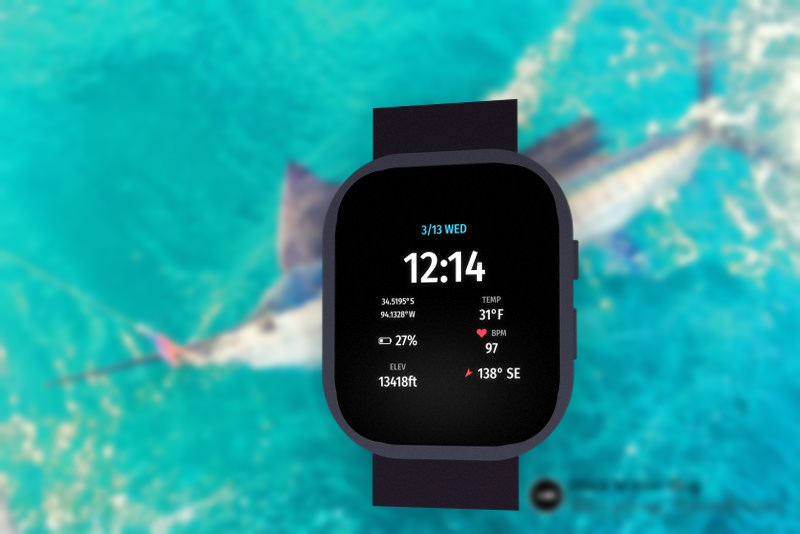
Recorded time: **12:14**
